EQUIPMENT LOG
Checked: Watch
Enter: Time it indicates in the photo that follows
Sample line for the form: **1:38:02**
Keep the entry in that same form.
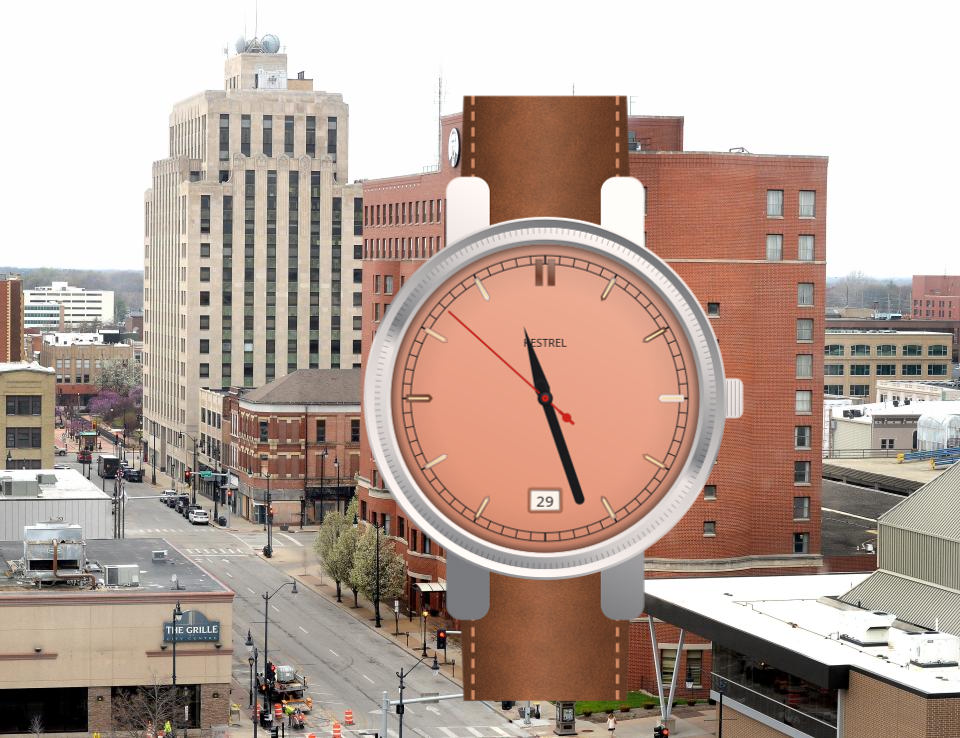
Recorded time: **11:26:52**
